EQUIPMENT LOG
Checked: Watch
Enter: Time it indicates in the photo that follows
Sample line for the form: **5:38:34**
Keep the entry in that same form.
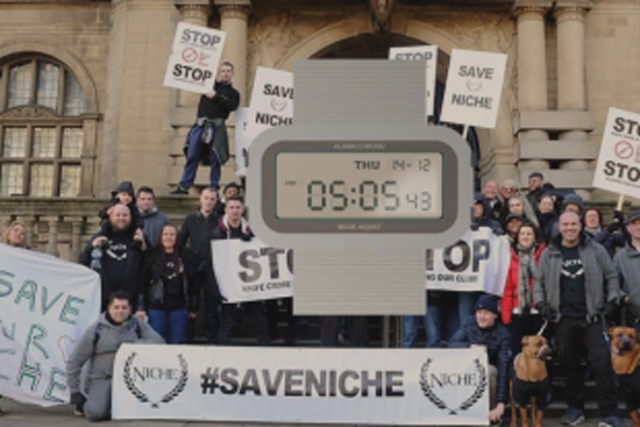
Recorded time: **5:05:43**
